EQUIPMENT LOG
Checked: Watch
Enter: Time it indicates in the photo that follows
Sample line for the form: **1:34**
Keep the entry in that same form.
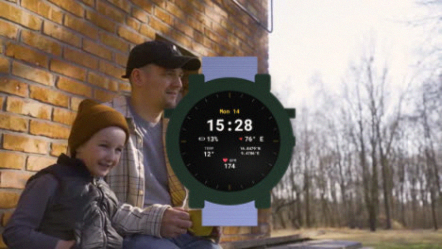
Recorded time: **15:28**
